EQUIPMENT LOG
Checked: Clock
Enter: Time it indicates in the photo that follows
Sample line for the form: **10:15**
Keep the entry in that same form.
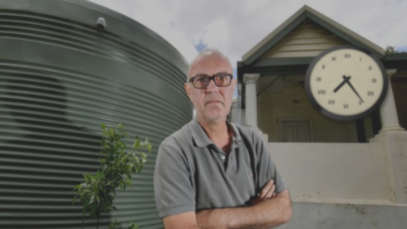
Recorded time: **7:24**
